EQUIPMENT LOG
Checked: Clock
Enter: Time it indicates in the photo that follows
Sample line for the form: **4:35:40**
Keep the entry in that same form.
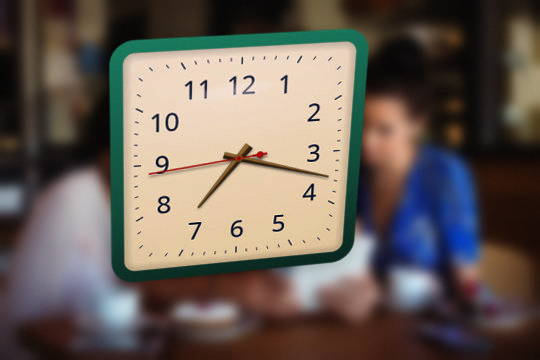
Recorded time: **7:17:44**
